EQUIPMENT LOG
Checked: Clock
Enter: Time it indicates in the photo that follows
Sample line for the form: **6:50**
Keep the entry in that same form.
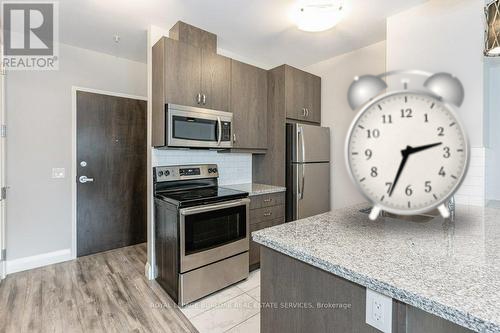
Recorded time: **2:34**
